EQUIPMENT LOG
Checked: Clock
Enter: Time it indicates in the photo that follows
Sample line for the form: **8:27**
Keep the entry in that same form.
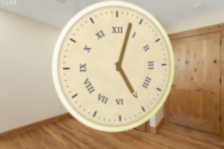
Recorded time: **5:03**
